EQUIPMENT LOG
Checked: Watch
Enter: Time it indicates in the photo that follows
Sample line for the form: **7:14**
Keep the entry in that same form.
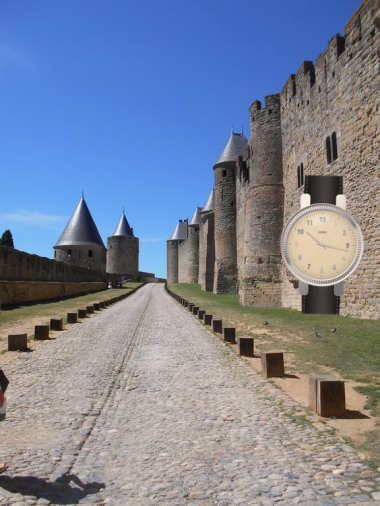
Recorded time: **10:17**
